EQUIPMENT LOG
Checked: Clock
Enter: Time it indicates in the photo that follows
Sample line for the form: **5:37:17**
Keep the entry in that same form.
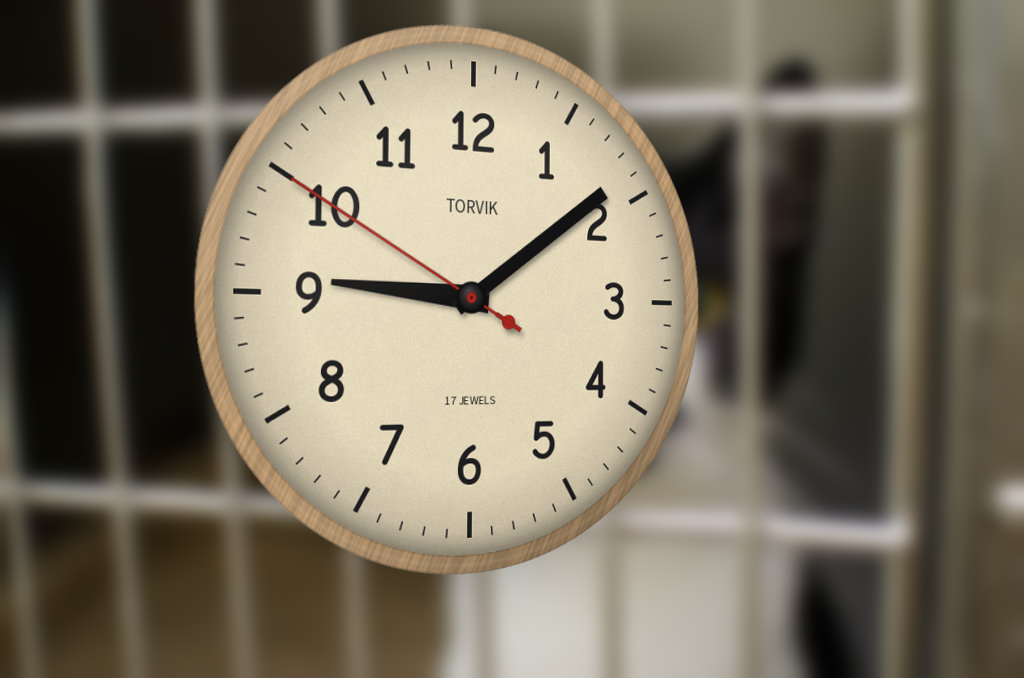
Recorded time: **9:08:50**
